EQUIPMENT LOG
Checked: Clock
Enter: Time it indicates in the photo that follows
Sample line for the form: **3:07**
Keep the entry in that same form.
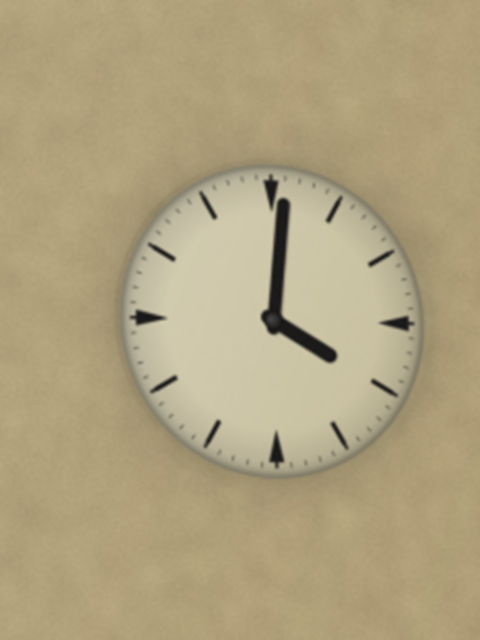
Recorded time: **4:01**
